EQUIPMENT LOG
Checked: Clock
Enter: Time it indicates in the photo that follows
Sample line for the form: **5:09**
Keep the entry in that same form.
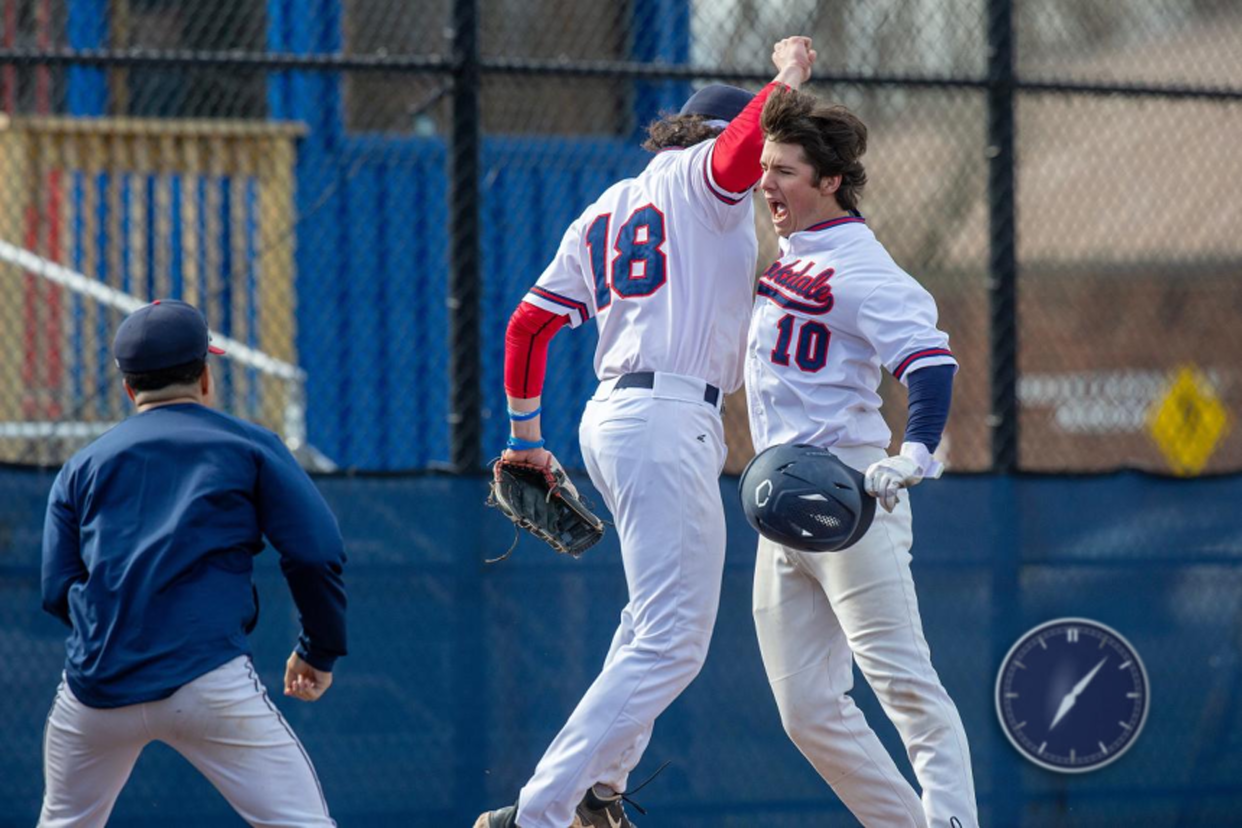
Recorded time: **7:07**
